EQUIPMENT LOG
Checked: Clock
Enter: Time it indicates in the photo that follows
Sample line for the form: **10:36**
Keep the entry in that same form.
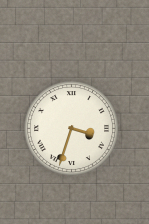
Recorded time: **3:33**
